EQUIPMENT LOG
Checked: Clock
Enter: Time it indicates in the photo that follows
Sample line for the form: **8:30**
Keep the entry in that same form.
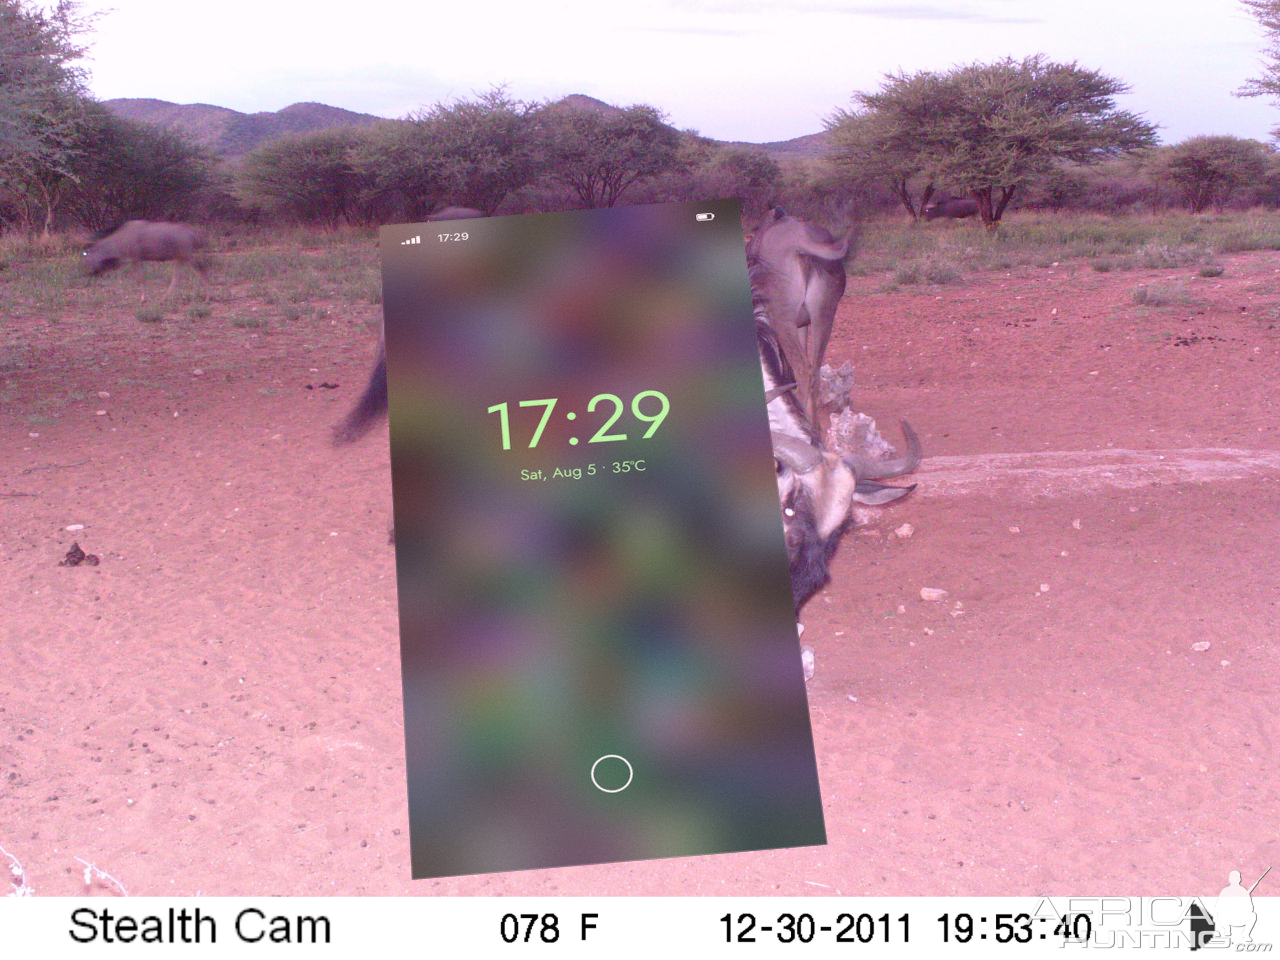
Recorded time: **17:29**
